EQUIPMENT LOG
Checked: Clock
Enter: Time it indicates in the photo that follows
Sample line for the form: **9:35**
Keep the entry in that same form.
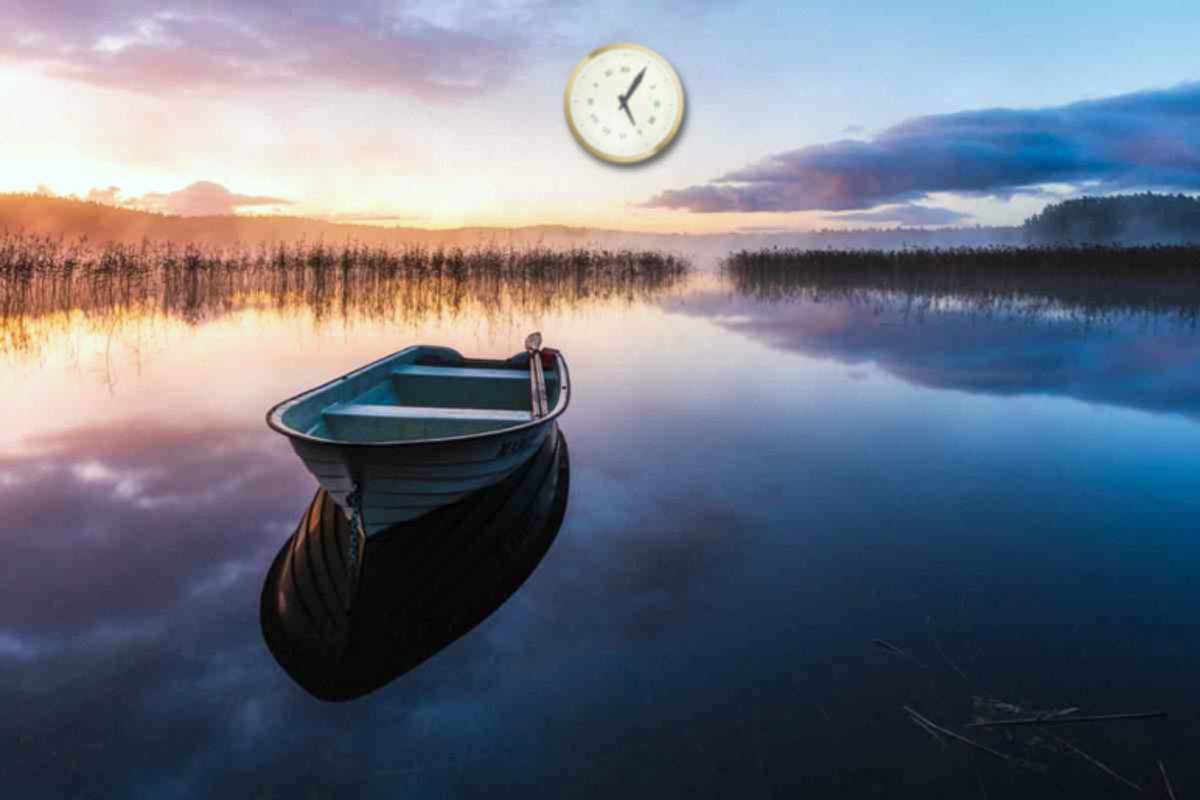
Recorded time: **5:05**
